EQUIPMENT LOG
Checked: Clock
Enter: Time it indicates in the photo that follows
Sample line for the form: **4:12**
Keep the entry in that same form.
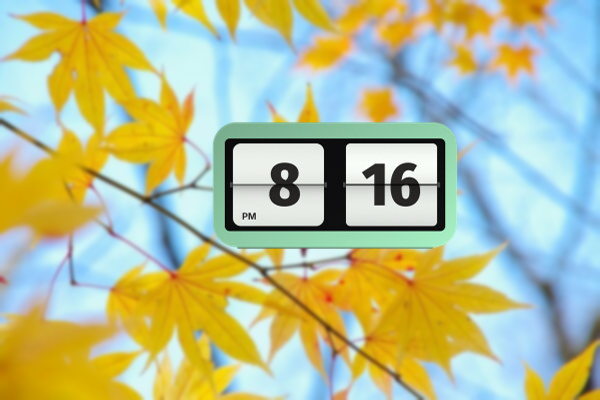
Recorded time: **8:16**
